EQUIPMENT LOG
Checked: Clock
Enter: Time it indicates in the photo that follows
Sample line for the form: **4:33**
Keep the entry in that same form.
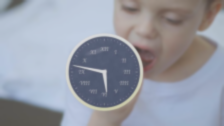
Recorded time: **5:47**
